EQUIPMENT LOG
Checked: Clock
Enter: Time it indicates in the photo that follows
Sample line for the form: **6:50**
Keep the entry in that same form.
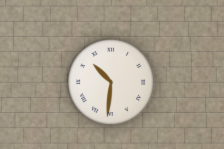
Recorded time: **10:31**
